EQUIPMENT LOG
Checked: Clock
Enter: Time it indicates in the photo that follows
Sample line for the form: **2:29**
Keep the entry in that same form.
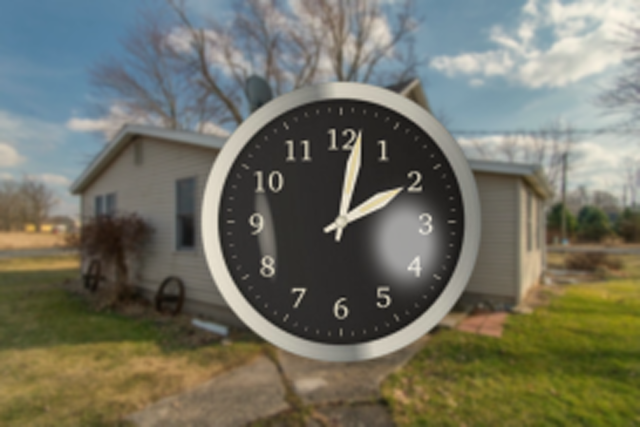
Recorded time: **2:02**
